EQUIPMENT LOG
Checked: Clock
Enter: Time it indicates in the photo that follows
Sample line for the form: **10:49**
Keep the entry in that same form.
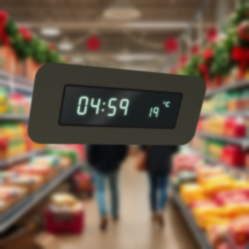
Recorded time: **4:59**
